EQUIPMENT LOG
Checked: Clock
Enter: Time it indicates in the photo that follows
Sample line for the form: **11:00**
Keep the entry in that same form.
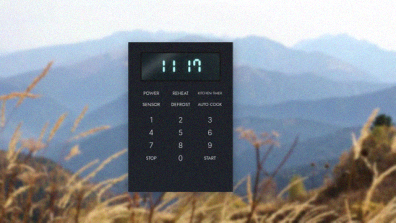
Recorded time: **11:17**
